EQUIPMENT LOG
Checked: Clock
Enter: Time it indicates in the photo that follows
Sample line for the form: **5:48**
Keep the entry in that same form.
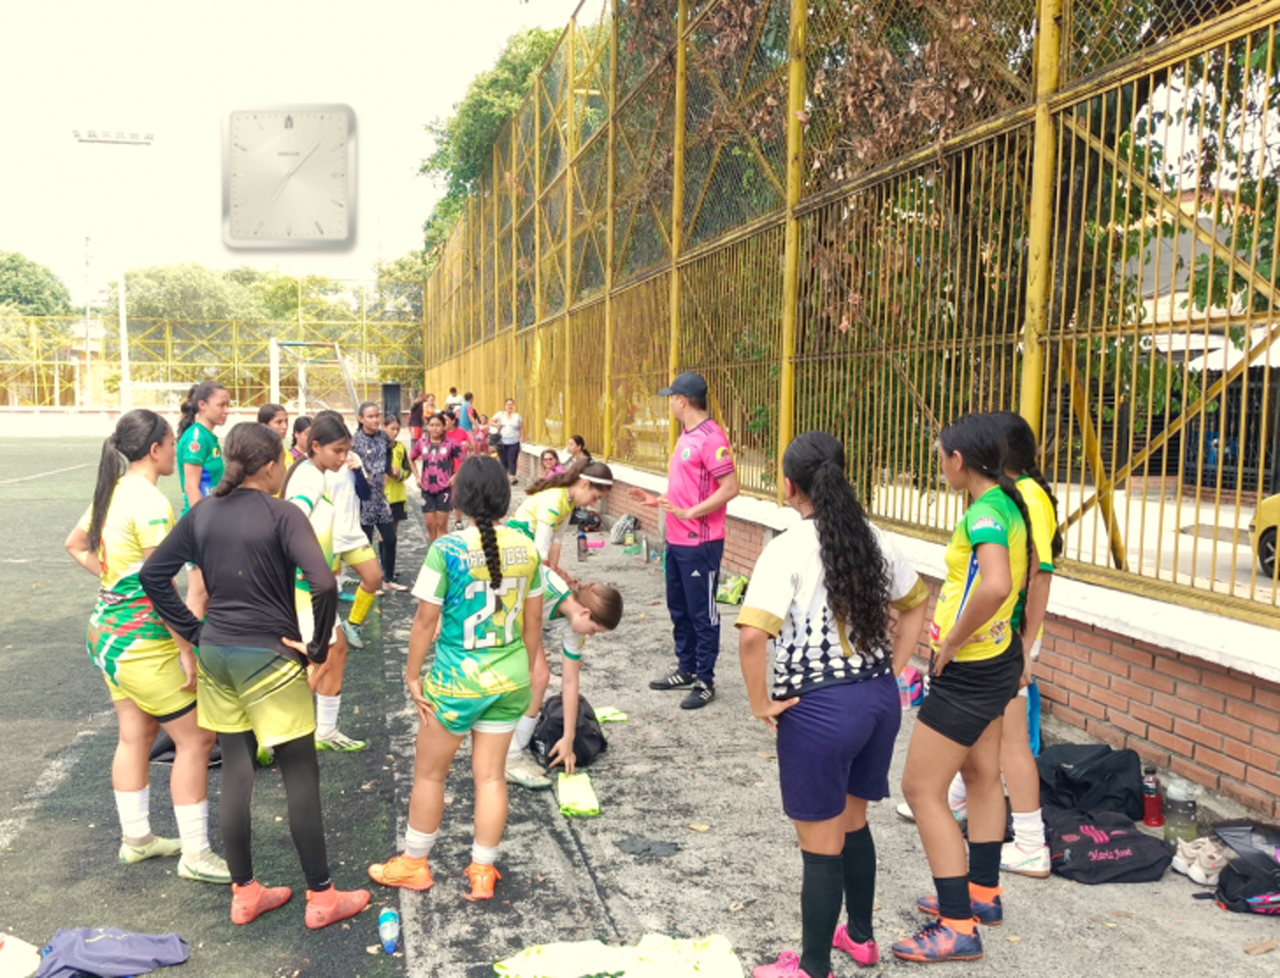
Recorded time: **7:07**
